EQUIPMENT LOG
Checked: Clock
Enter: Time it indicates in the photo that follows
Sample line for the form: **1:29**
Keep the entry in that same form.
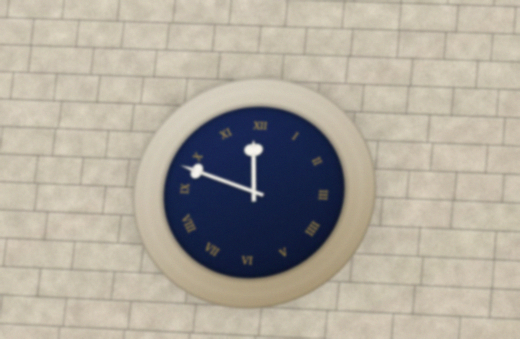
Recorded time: **11:48**
